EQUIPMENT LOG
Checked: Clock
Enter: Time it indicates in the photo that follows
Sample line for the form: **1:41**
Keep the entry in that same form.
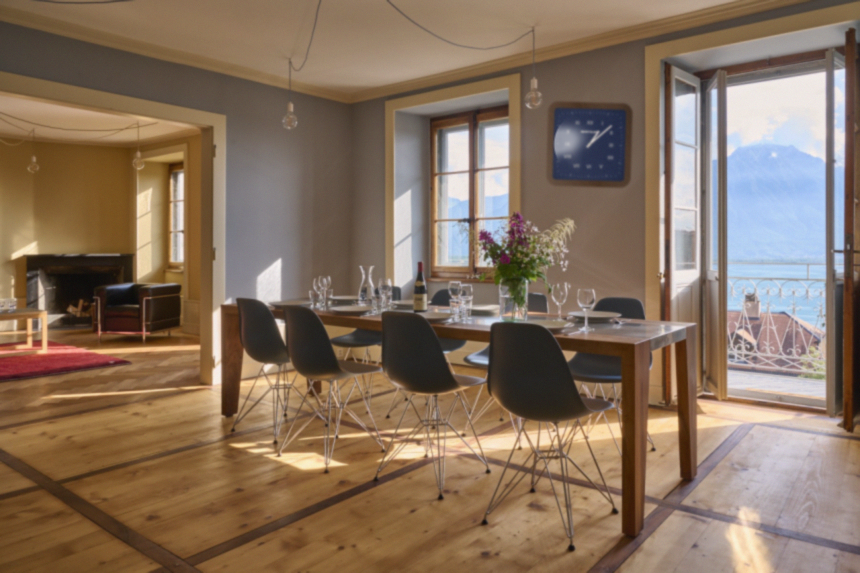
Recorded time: **1:08**
